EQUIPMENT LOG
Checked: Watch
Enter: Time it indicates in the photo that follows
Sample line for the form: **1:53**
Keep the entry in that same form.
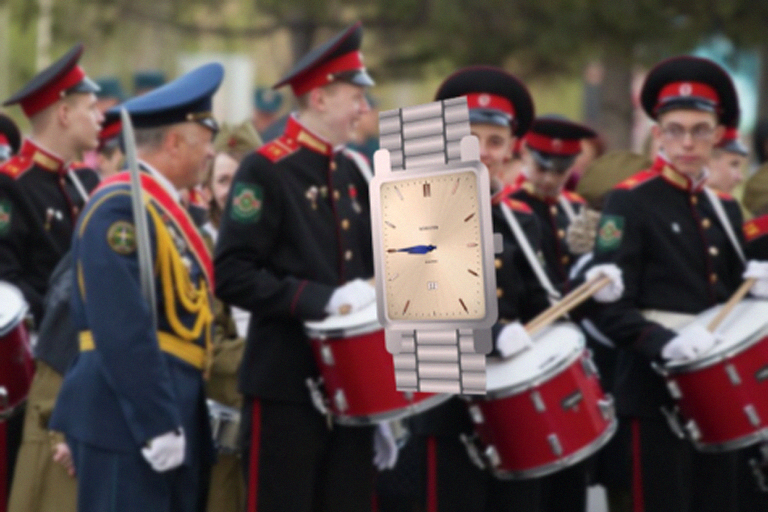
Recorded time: **8:45**
